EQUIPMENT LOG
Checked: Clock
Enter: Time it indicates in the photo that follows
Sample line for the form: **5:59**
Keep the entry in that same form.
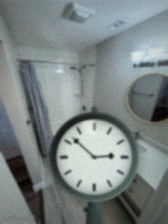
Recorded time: **2:52**
